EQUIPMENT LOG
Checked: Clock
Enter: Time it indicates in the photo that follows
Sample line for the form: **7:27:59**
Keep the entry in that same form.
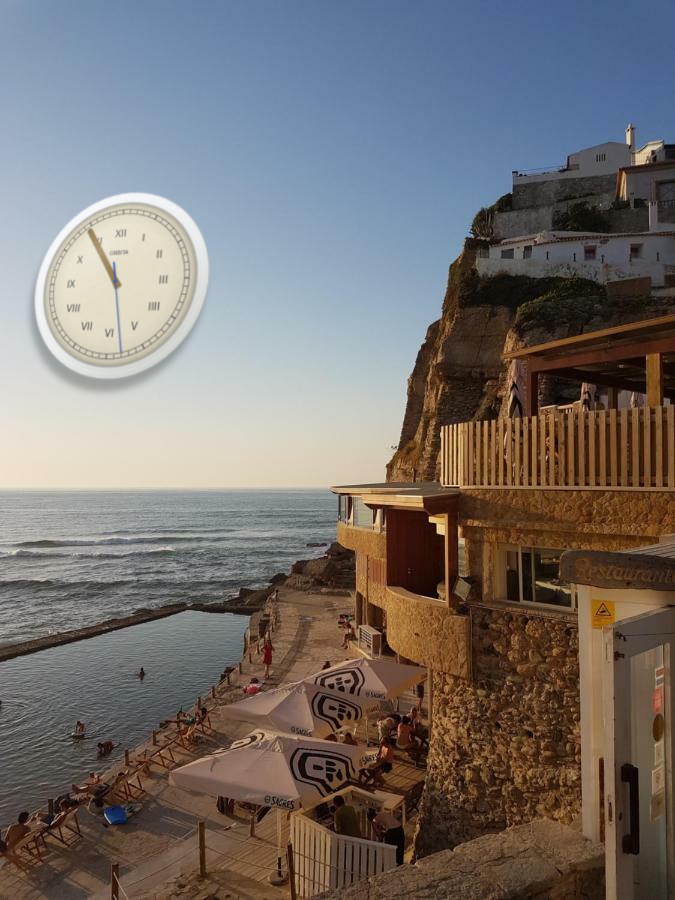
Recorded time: **10:54:28**
